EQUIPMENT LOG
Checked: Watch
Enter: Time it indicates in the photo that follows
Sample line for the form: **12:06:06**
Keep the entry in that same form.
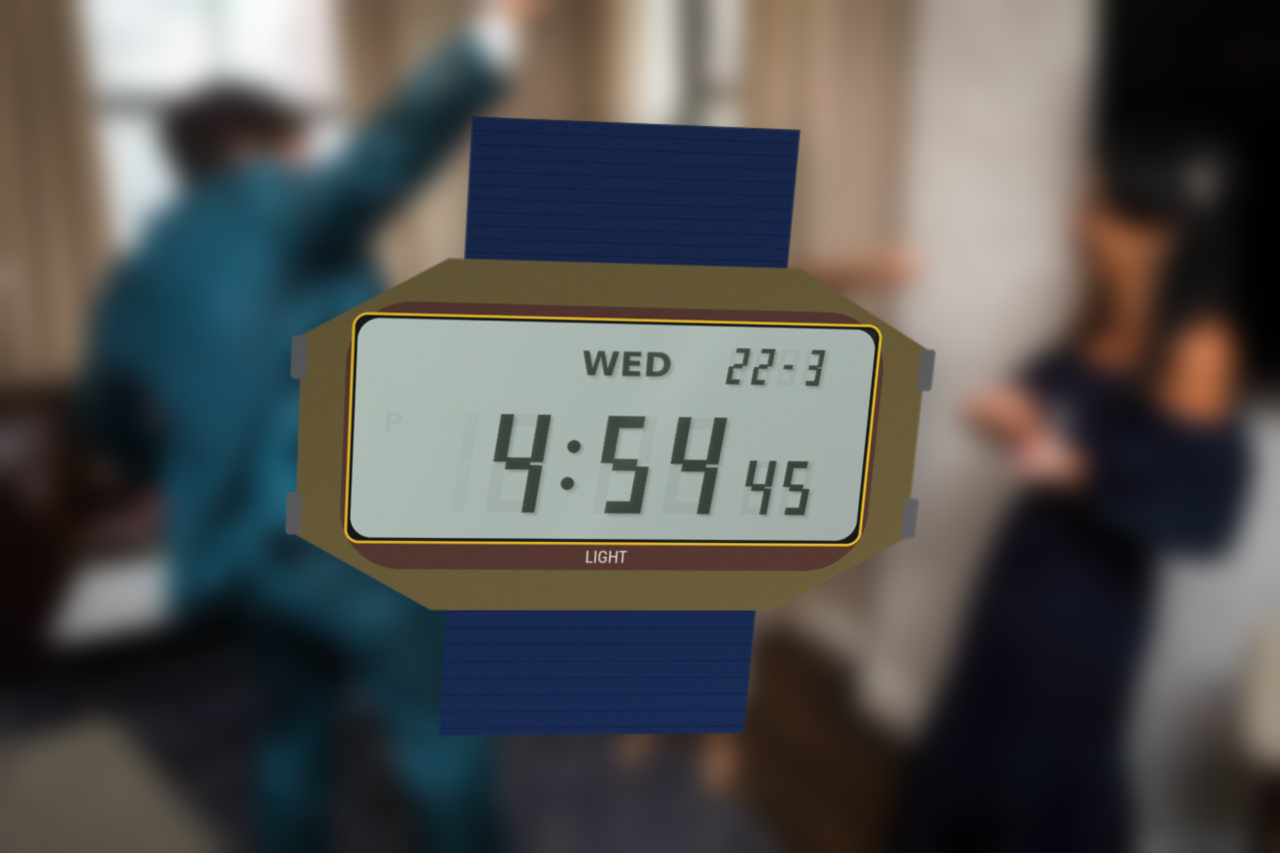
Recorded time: **4:54:45**
